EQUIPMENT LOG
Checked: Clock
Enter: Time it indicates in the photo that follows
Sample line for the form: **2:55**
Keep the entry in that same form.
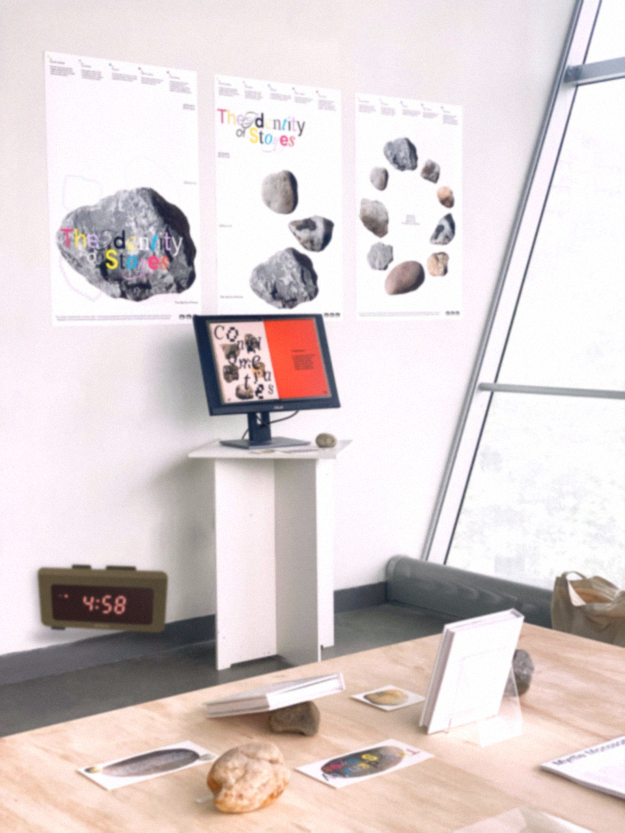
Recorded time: **4:58**
